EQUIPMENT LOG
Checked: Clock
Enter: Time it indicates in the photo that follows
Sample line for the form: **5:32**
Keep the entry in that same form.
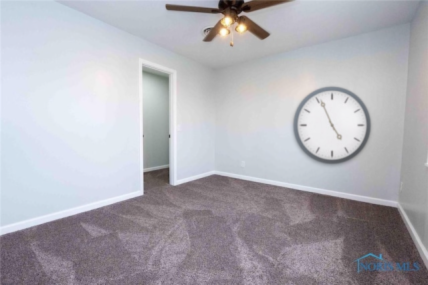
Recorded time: **4:56**
